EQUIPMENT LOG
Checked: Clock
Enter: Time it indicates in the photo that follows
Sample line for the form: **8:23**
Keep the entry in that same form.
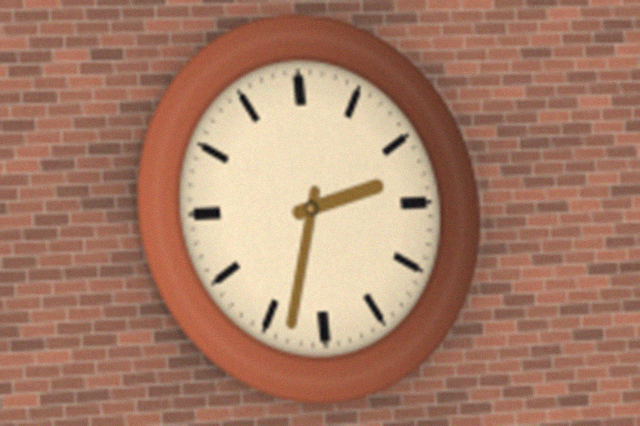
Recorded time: **2:33**
